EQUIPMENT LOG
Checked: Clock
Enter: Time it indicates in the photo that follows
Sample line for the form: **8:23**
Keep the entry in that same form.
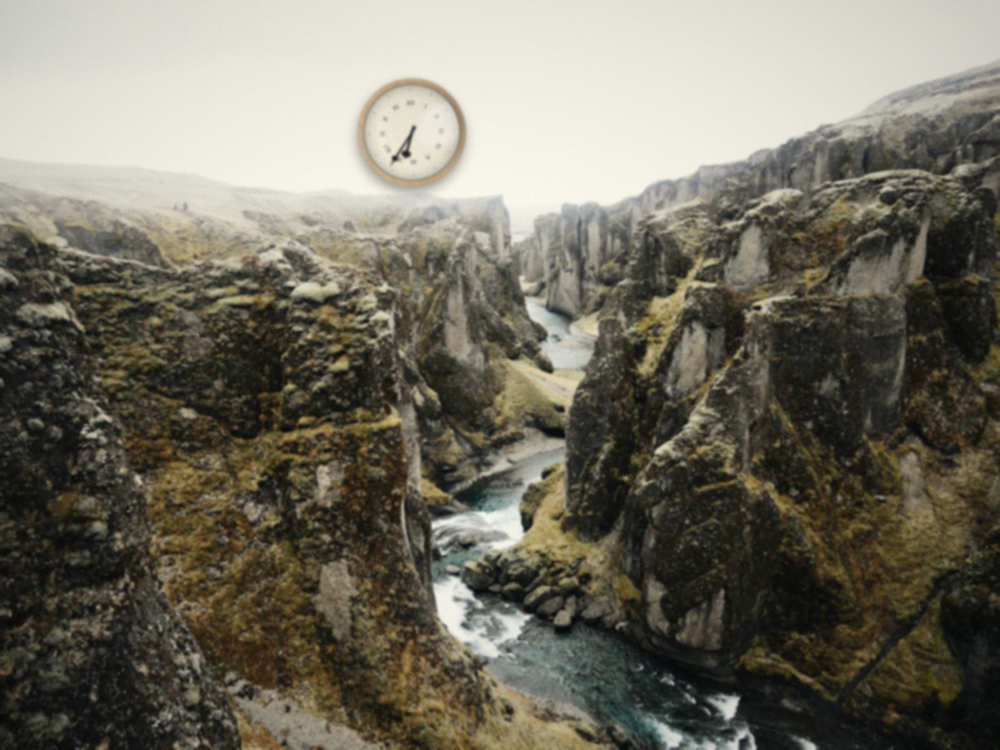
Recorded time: **6:36**
